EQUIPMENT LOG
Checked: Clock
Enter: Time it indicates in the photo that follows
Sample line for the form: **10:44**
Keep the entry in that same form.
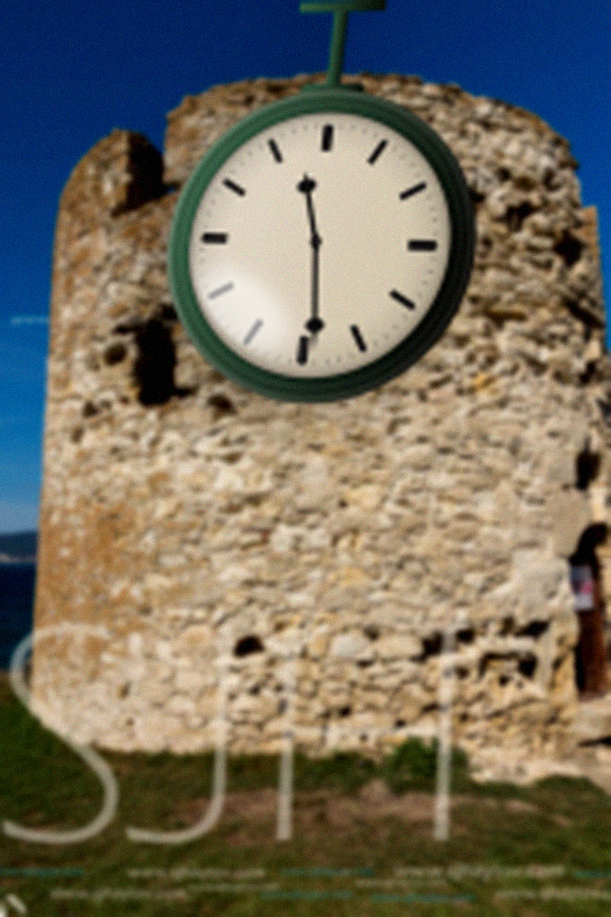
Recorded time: **11:29**
